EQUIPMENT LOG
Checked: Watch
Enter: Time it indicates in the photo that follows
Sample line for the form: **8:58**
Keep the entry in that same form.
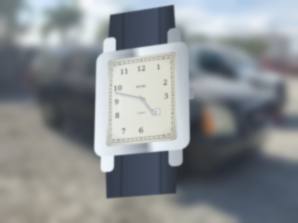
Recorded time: **4:48**
